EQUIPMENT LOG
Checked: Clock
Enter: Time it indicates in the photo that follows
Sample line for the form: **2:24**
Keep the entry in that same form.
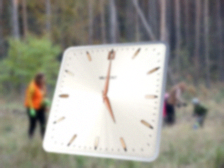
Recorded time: **5:00**
